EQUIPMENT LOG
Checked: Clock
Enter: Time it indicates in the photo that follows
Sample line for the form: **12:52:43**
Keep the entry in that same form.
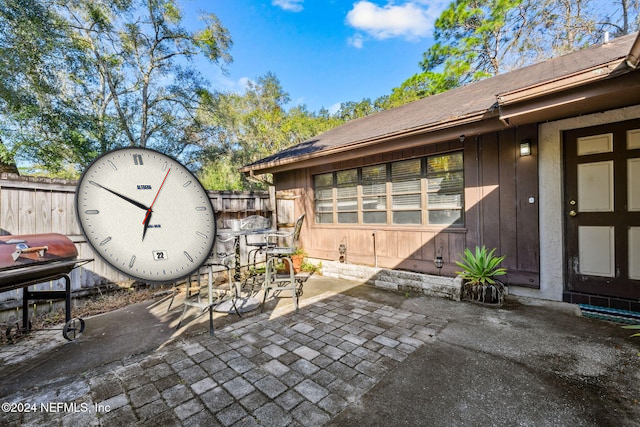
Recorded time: **6:50:06**
